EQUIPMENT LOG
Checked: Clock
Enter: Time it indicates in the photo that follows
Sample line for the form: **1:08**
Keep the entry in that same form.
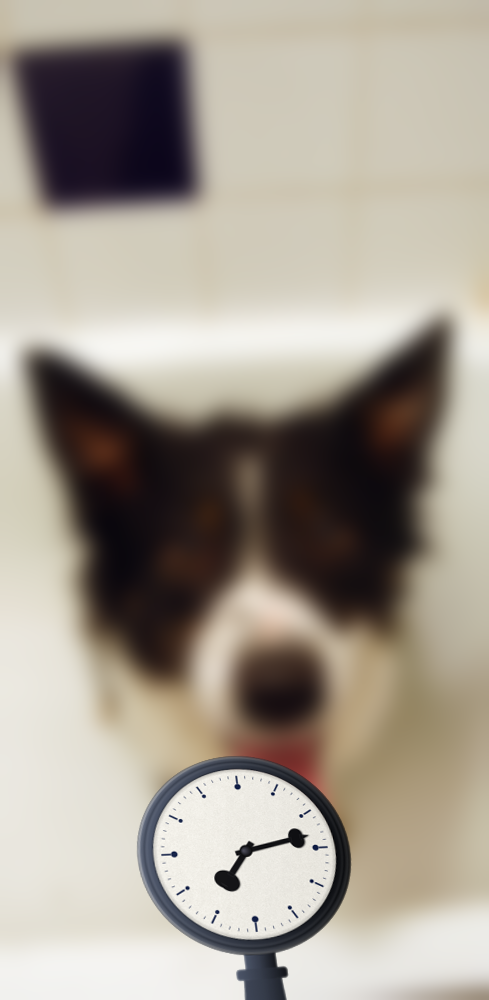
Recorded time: **7:13**
